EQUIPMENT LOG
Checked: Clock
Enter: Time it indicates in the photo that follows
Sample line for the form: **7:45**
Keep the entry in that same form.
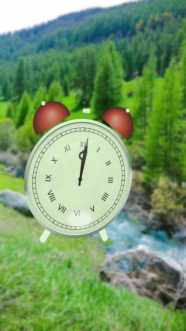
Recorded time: **12:01**
